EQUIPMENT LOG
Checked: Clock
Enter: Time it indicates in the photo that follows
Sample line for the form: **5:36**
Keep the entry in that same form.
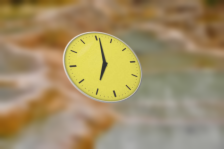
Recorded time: **7:01**
